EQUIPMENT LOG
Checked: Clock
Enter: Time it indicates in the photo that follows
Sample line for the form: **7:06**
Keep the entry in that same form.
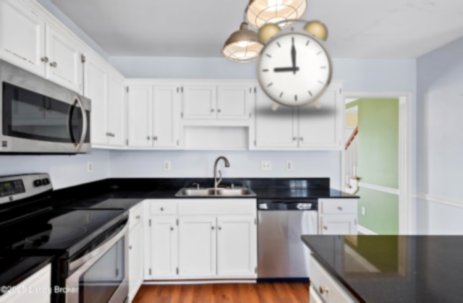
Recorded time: **9:00**
